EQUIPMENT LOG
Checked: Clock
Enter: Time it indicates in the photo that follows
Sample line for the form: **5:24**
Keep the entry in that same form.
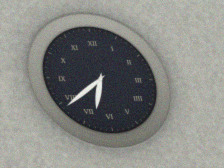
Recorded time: **6:39**
